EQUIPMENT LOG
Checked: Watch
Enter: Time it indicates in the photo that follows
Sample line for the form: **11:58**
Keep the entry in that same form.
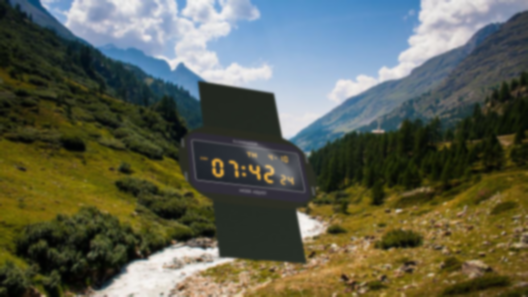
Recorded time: **7:42**
